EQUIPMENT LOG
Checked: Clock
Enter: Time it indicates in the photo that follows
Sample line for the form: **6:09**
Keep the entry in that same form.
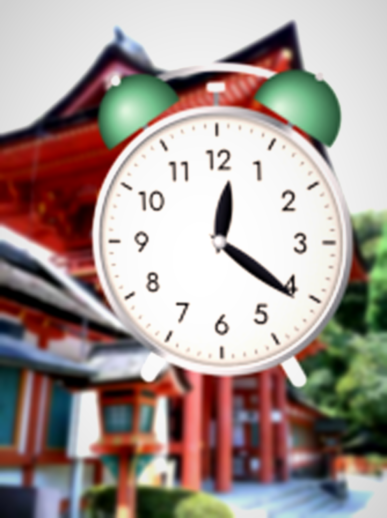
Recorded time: **12:21**
